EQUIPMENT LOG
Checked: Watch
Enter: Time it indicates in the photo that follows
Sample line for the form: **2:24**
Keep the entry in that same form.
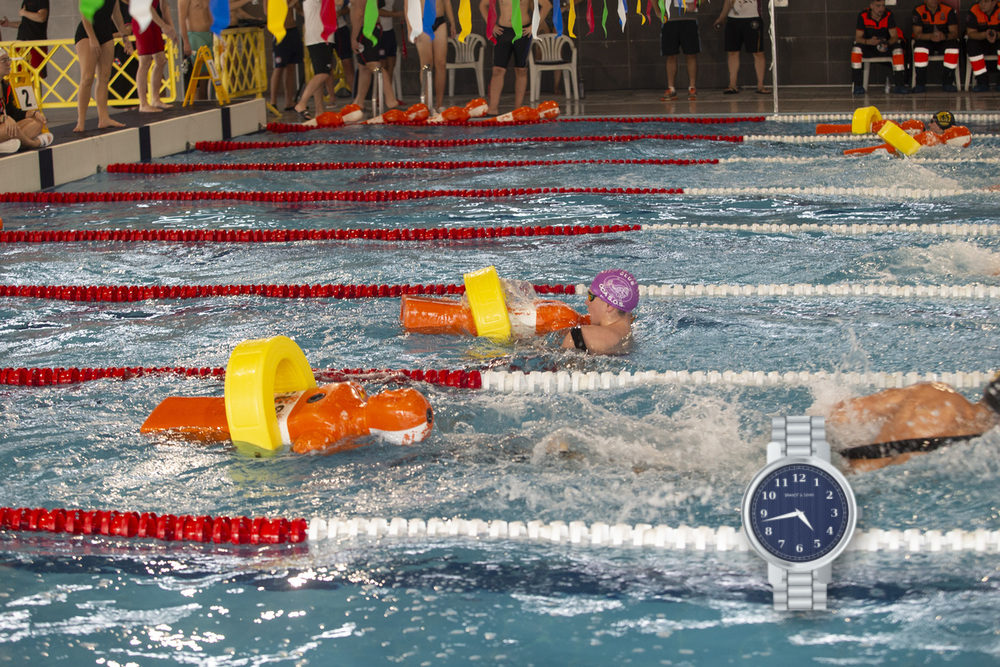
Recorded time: **4:43**
